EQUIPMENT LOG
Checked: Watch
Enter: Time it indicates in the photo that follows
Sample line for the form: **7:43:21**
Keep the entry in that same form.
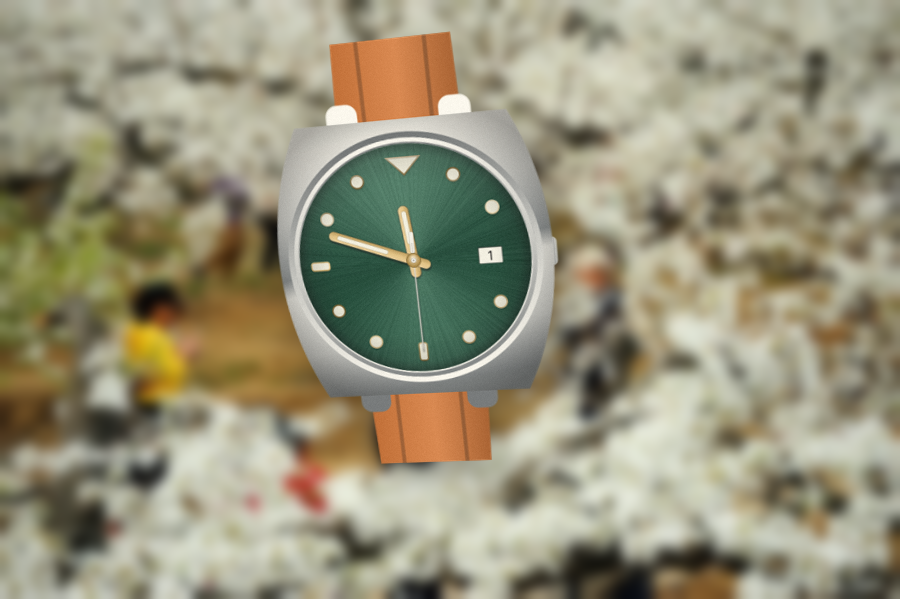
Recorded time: **11:48:30**
